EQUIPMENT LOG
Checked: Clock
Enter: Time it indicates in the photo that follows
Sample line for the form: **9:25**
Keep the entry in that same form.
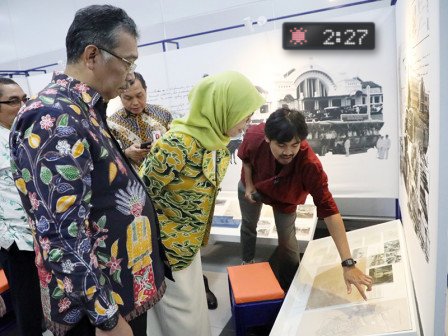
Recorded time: **2:27**
